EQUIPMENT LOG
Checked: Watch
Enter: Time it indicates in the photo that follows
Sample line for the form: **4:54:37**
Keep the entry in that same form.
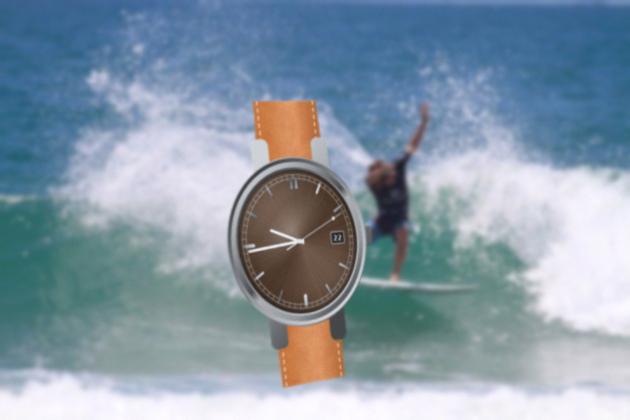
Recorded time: **9:44:11**
